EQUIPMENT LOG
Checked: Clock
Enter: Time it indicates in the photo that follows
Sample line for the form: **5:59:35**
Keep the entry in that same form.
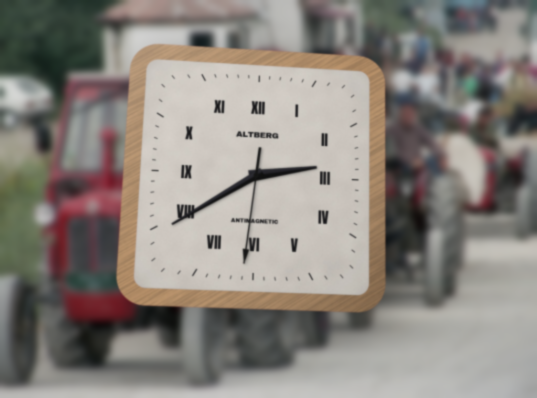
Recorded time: **2:39:31**
